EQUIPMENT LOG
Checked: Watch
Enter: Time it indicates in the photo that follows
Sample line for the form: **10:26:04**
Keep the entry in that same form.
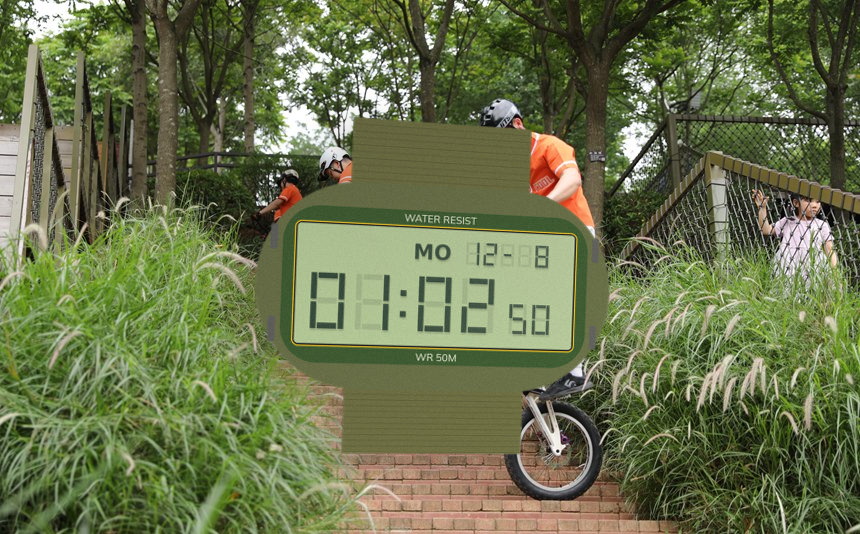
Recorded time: **1:02:50**
